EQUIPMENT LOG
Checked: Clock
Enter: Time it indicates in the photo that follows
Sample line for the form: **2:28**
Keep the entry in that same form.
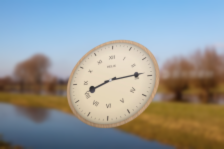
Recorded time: **8:14**
